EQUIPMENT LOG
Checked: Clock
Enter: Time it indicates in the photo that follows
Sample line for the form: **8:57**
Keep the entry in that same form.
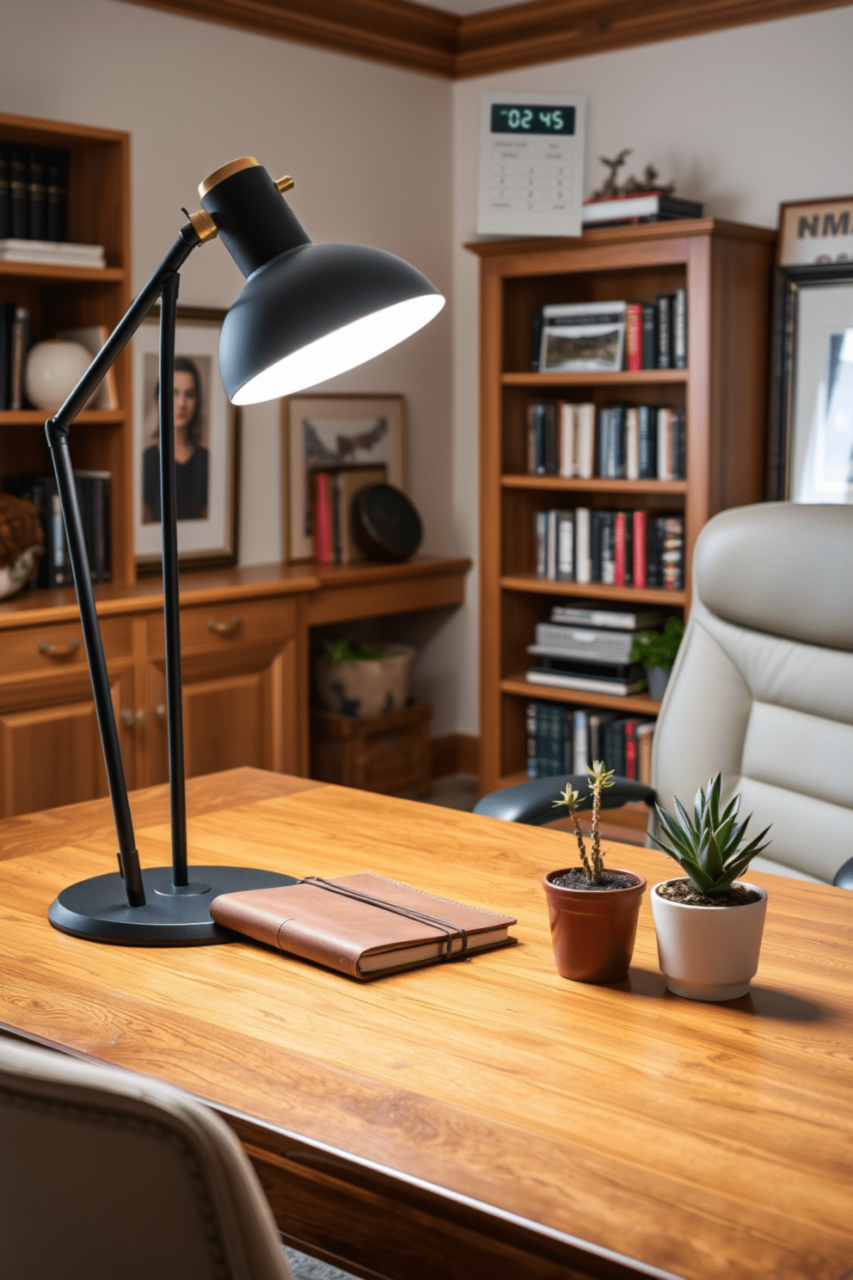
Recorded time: **2:45**
